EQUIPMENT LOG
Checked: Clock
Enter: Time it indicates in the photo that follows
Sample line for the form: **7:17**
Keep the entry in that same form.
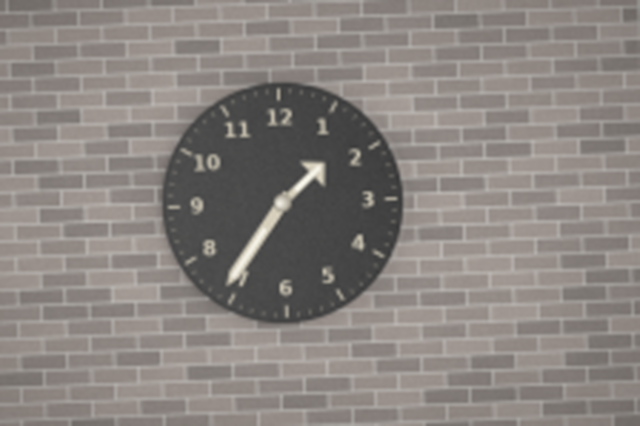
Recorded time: **1:36**
